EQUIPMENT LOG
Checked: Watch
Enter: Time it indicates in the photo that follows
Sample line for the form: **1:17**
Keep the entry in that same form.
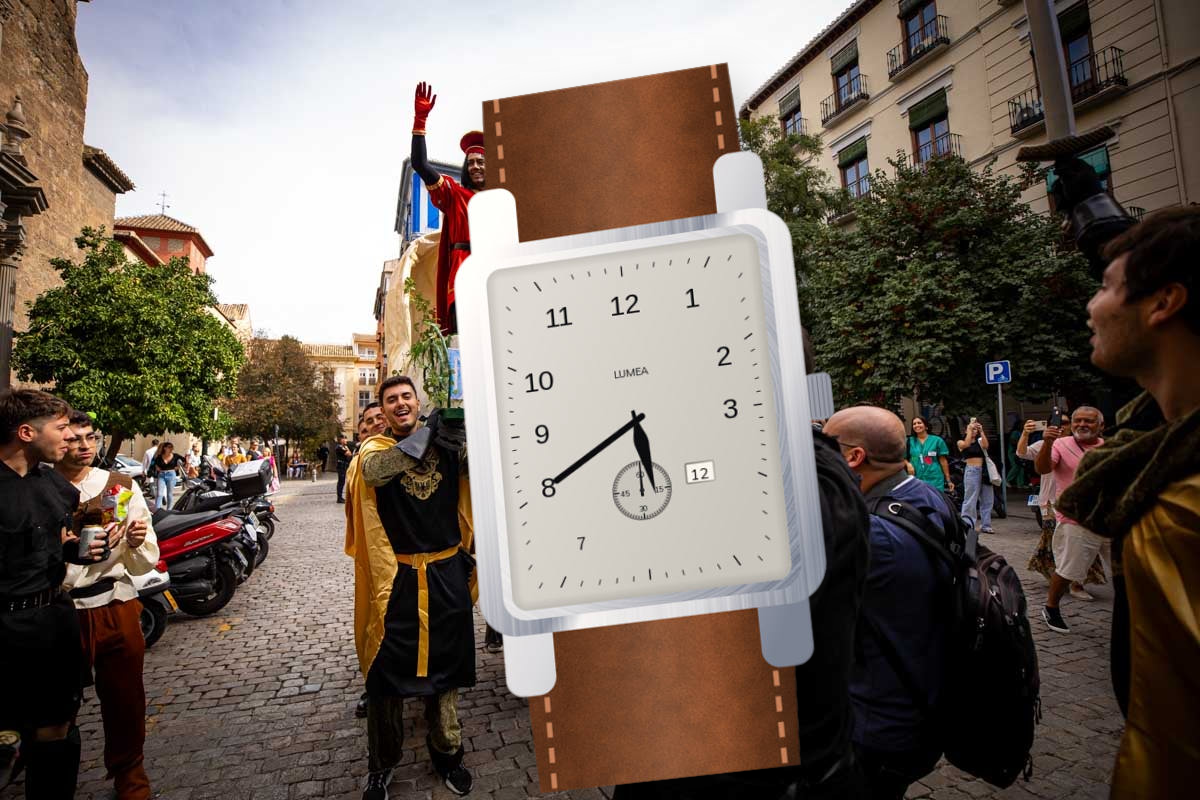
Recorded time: **5:40**
